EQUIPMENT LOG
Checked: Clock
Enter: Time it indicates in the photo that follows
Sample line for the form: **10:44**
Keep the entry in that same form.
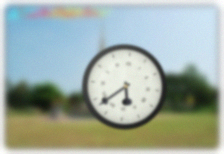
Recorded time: **5:38**
